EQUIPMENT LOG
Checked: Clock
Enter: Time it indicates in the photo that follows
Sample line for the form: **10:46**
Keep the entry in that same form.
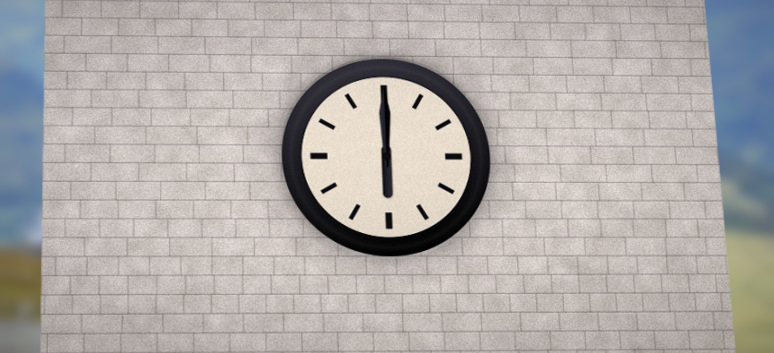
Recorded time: **6:00**
